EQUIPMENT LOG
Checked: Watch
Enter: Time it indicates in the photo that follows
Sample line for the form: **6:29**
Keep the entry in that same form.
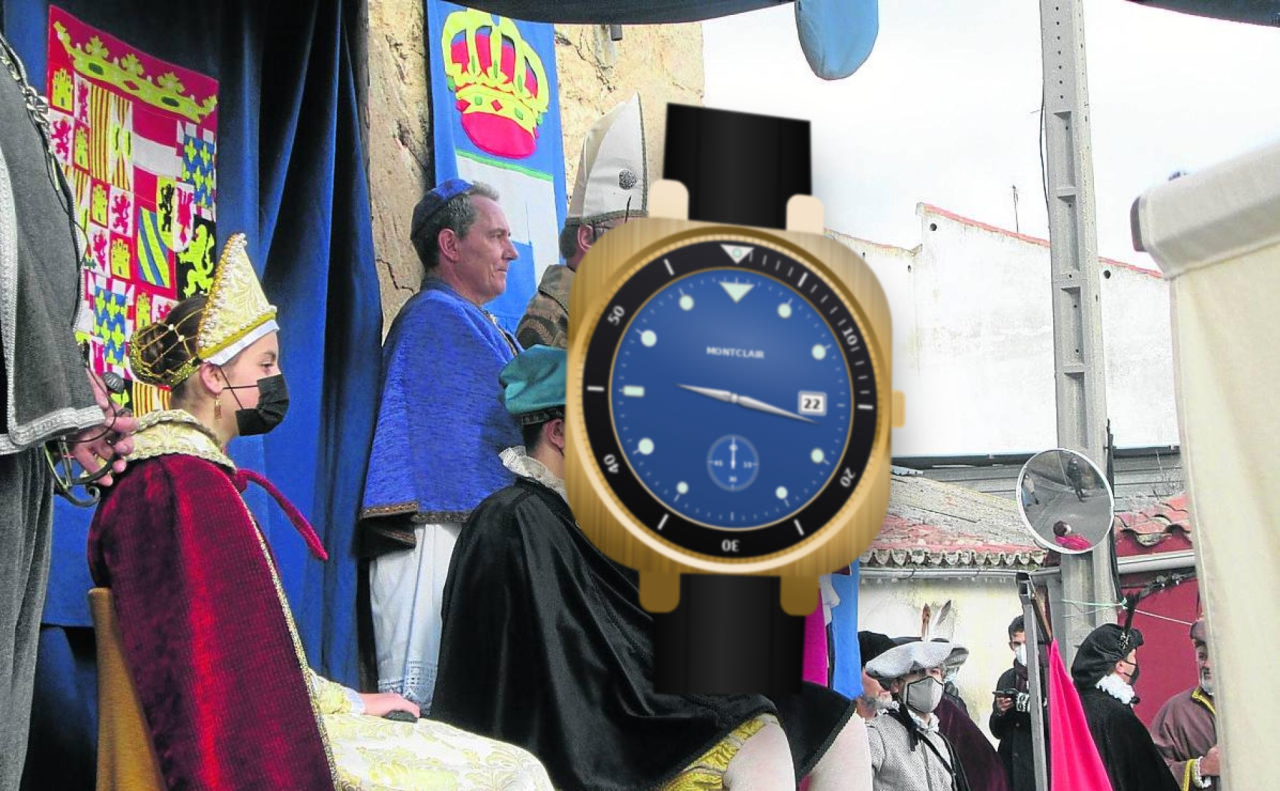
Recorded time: **9:17**
